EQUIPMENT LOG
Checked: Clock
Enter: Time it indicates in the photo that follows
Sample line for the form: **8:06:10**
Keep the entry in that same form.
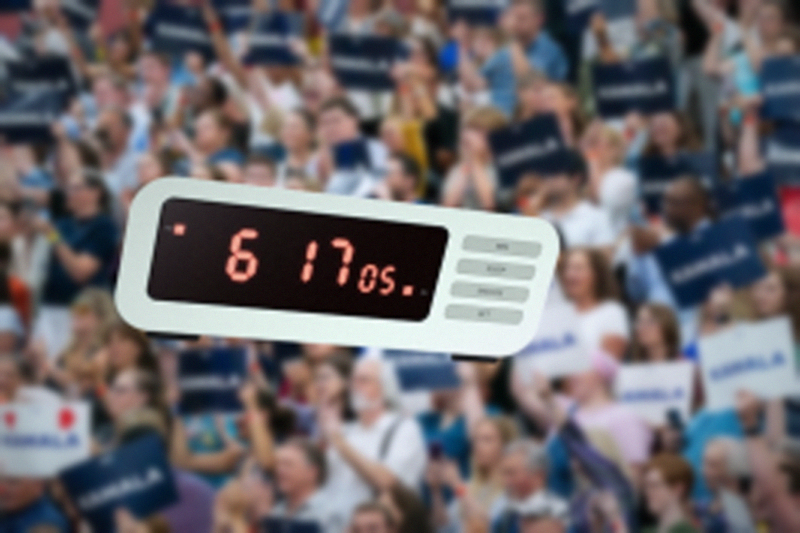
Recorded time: **6:17:05**
